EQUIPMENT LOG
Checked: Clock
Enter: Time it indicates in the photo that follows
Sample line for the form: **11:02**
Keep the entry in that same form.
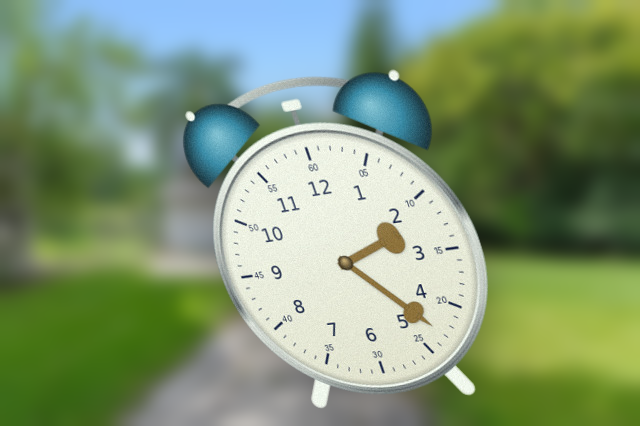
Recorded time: **2:23**
